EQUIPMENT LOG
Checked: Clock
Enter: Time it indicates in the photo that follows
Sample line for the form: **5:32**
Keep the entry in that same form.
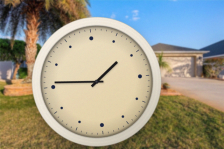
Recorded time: **1:46**
